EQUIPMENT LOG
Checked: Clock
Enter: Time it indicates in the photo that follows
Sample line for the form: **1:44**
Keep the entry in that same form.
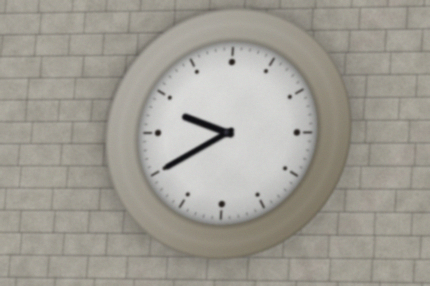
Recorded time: **9:40**
